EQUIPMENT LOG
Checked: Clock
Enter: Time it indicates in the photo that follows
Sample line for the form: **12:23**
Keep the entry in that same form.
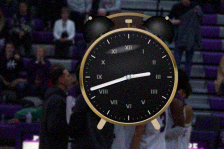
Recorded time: **2:42**
